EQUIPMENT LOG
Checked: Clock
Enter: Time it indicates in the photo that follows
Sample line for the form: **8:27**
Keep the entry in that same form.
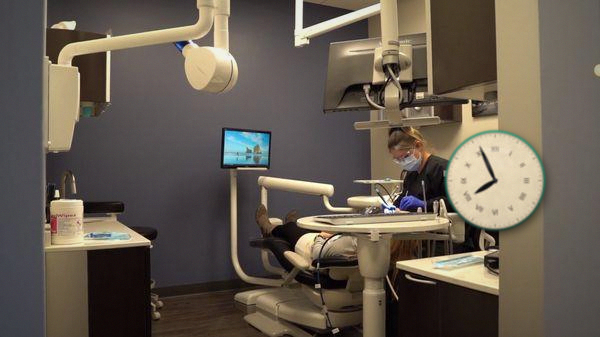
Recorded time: **7:56**
